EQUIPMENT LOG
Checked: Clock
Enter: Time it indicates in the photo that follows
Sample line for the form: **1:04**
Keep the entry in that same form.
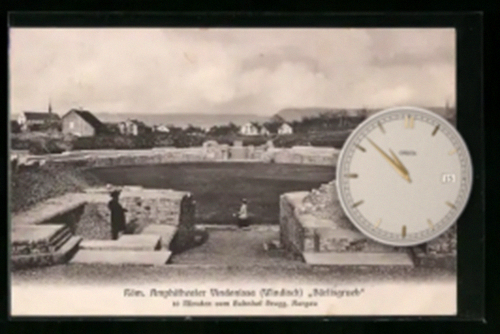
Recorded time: **10:52**
